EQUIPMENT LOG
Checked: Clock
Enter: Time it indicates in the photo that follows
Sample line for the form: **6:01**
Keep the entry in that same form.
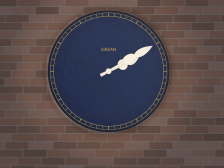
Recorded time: **2:10**
